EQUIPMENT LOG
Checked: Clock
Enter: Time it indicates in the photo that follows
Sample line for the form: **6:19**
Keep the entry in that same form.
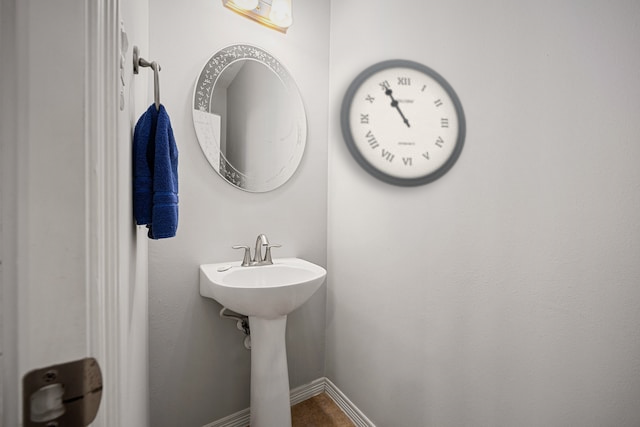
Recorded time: **10:55**
